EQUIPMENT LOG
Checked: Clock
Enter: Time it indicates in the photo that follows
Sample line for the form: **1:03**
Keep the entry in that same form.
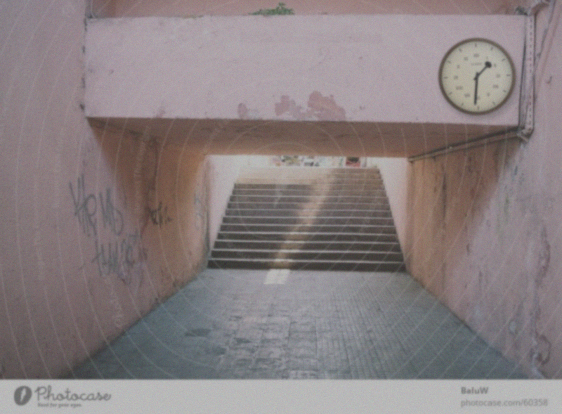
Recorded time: **1:31**
